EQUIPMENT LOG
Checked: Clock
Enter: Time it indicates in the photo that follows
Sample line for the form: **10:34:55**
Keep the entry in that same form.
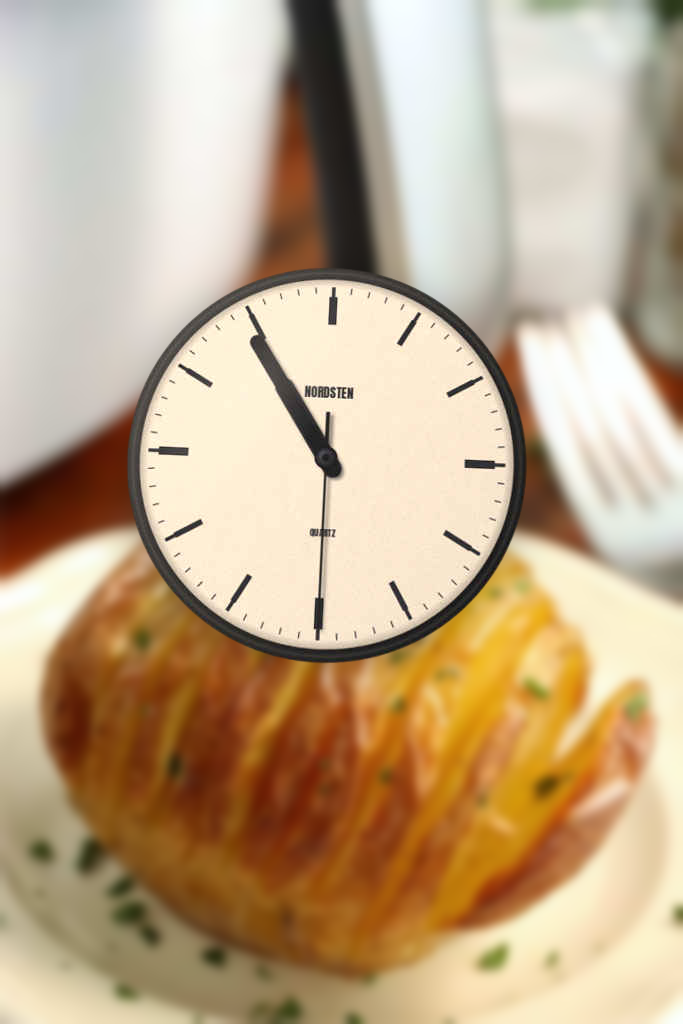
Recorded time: **10:54:30**
